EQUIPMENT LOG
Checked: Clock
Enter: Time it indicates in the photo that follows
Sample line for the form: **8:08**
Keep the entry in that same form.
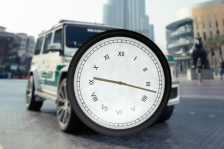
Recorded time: **9:17**
